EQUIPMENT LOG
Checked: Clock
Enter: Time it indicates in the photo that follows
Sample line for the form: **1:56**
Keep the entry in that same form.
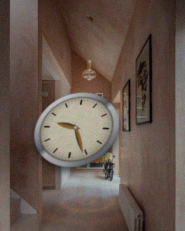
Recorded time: **9:26**
